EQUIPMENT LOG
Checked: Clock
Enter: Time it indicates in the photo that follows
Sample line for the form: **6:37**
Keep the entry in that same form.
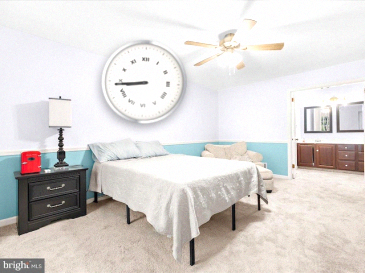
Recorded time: **8:44**
